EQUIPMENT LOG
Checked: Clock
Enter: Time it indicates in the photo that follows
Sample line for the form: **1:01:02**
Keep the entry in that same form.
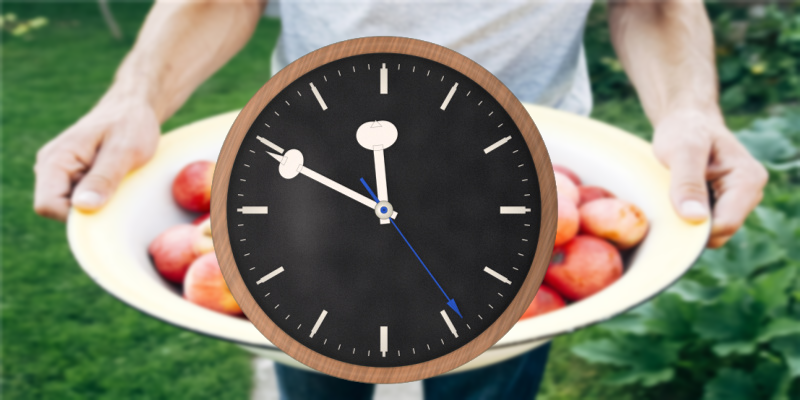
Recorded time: **11:49:24**
